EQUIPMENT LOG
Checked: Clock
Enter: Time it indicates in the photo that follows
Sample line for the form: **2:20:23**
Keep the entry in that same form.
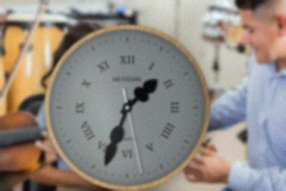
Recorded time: **1:33:28**
